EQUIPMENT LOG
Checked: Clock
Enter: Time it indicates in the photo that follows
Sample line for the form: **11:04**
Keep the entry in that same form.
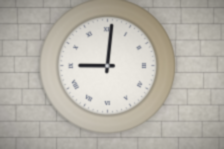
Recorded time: **9:01**
